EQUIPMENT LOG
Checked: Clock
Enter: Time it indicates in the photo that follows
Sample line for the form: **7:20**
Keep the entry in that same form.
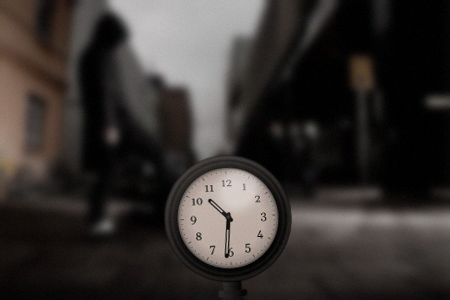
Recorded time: **10:31**
